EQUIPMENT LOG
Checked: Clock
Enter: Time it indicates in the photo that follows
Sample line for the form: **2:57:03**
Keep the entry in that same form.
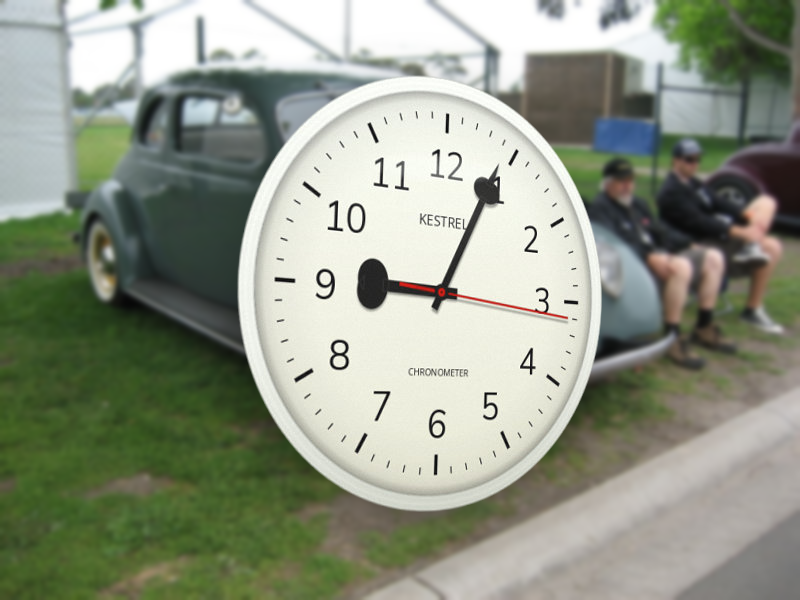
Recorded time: **9:04:16**
